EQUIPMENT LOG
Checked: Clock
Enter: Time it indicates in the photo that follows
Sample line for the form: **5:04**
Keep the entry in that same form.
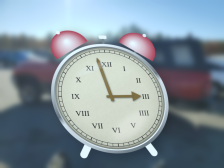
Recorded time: **2:58**
